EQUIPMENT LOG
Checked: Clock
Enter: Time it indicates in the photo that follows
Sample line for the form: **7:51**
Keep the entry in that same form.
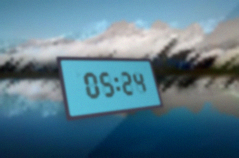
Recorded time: **5:24**
